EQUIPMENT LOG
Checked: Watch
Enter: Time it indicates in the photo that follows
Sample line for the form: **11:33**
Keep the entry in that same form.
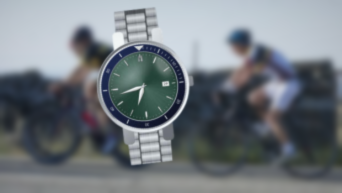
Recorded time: **6:43**
